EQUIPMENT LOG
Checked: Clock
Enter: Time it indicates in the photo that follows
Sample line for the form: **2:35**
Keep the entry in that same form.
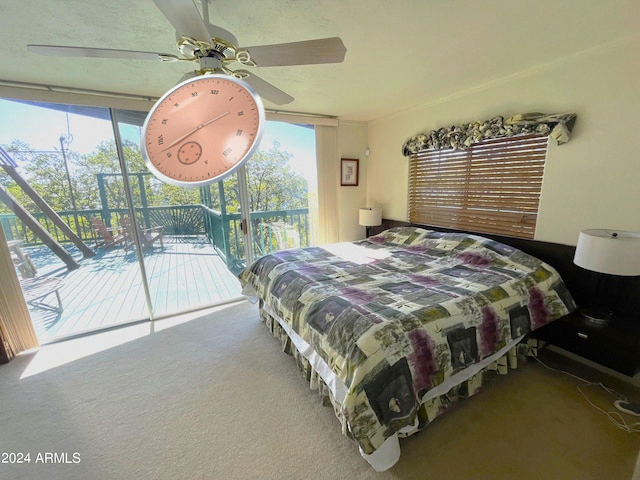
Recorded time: **1:37**
